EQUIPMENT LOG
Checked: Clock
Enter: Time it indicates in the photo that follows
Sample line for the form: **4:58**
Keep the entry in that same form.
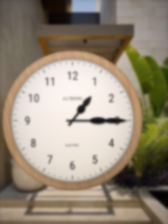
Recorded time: **1:15**
